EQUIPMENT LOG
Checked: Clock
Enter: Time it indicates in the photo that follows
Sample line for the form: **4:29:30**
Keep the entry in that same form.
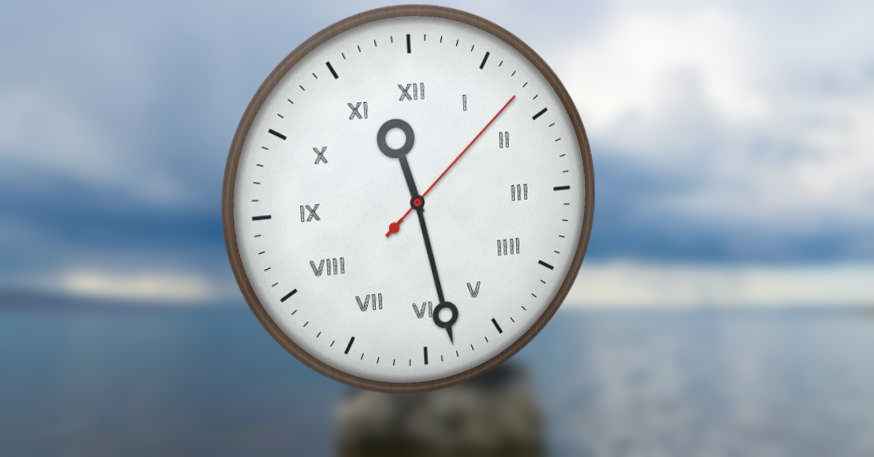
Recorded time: **11:28:08**
